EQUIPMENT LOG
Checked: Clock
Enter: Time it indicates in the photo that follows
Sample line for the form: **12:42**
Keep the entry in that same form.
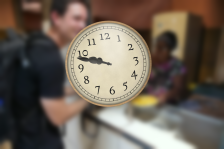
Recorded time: **9:48**
